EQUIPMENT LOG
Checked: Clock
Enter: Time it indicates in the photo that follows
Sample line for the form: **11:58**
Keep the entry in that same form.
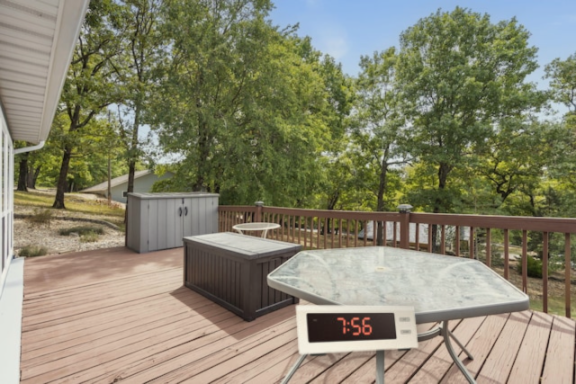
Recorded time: **7:56**
